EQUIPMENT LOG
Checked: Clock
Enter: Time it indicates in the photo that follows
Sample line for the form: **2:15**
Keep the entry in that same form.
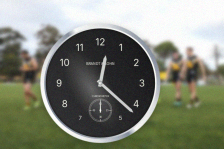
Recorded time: **12:22**
